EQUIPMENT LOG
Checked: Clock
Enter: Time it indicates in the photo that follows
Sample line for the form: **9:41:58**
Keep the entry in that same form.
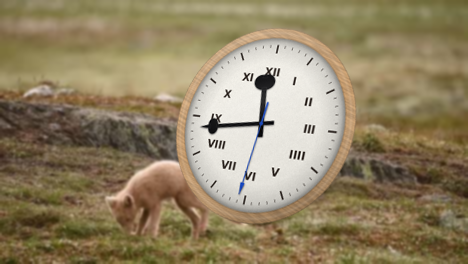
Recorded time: **11:43:31**
